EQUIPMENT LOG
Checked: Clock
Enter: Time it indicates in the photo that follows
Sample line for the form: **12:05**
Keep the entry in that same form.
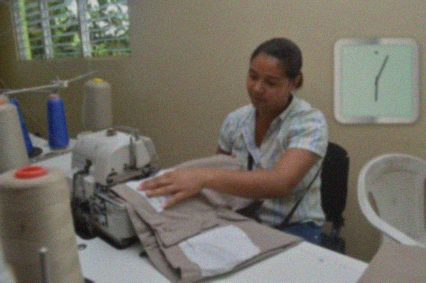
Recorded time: **6:04**
